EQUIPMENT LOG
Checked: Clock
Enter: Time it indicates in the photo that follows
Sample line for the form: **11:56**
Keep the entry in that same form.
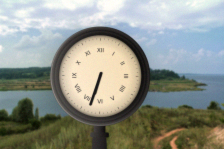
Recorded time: **6:33**
